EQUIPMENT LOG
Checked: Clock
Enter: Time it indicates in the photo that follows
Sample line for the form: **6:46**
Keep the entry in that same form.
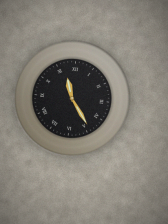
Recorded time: **11:24**
